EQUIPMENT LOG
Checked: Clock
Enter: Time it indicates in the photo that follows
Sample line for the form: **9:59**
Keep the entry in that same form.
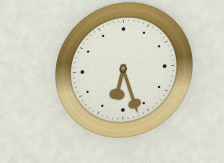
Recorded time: **6:27**
